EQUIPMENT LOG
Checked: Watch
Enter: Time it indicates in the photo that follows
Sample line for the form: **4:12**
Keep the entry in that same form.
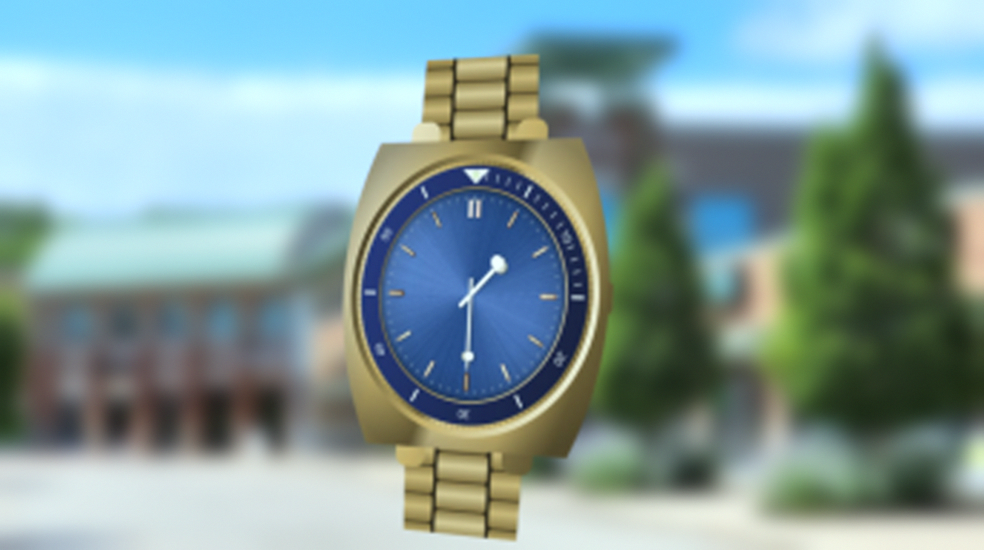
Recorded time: **1:30**
